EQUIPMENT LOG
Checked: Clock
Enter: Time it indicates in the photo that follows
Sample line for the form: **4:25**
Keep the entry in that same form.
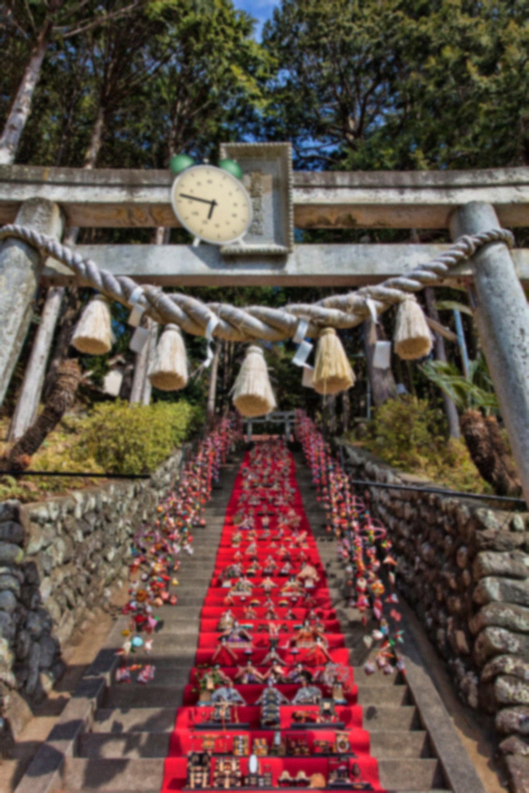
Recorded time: **6:47**
